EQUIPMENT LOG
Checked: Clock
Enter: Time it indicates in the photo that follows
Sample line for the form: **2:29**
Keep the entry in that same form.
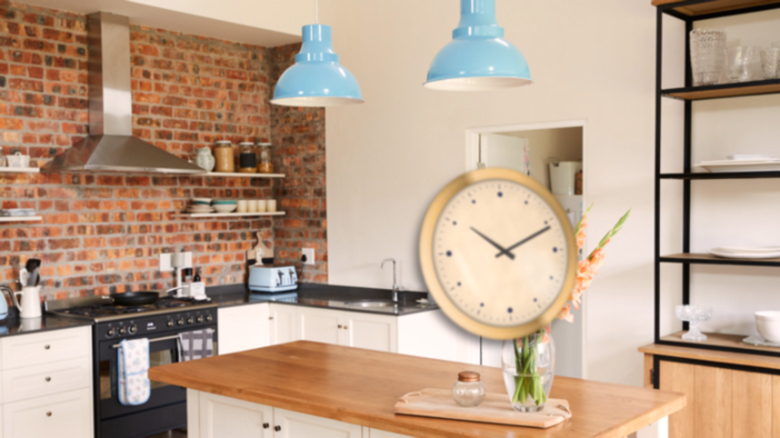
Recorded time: **10:11**
